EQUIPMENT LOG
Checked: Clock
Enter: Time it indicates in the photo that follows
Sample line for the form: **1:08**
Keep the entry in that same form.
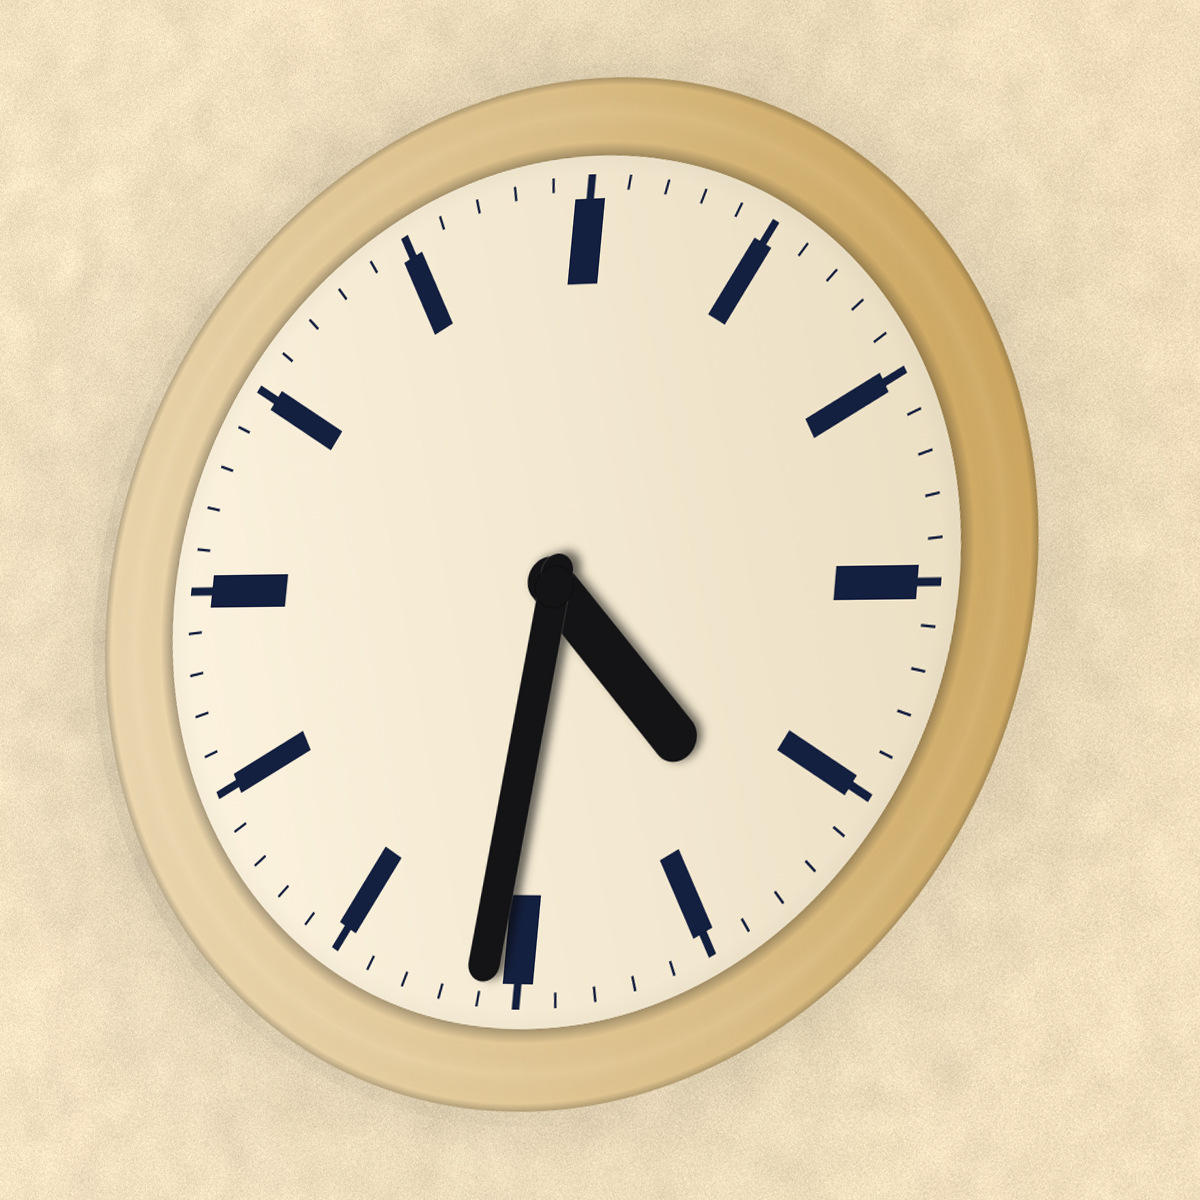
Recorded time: **4:31**
